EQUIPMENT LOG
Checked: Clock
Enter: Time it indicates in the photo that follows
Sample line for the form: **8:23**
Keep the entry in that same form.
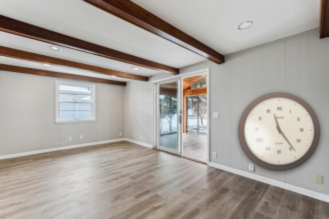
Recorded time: **11:24**
